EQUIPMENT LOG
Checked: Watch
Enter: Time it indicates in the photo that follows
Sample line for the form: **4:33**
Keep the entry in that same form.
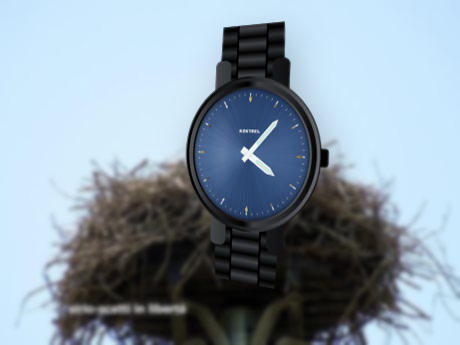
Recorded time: **4:07**
